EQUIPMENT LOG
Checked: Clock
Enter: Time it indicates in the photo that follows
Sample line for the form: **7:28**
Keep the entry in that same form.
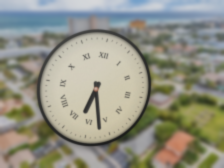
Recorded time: **6:27**
